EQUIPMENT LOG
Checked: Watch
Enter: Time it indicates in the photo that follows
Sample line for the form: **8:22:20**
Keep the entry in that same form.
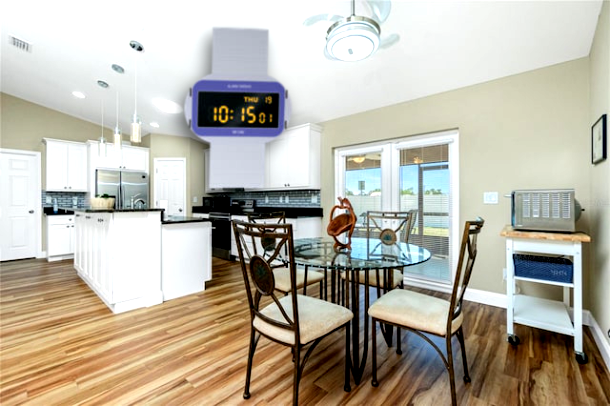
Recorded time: **10:15:01**
